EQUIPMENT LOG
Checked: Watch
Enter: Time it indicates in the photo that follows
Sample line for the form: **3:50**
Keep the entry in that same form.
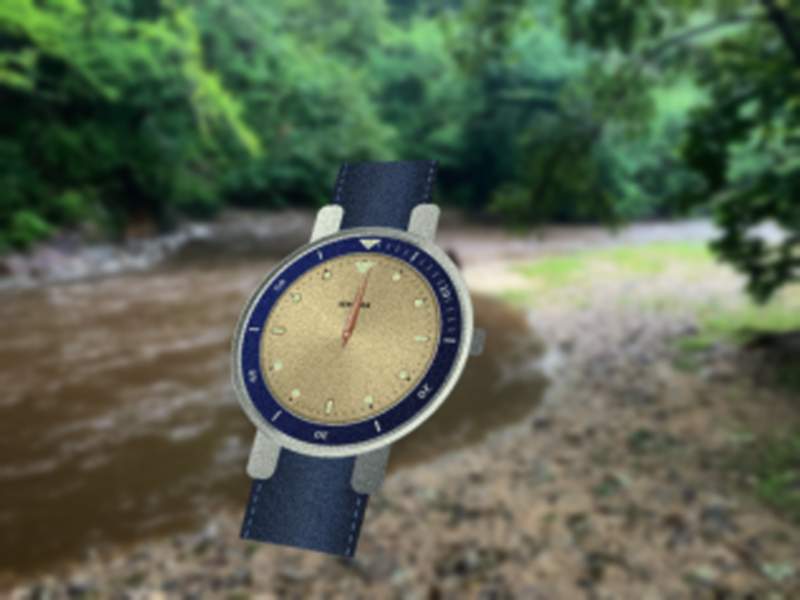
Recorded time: **12:01**
